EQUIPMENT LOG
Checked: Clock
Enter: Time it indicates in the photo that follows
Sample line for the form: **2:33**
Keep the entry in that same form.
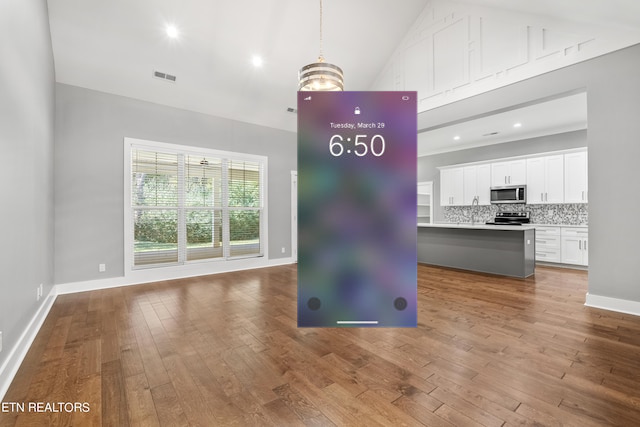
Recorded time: **6:50**
